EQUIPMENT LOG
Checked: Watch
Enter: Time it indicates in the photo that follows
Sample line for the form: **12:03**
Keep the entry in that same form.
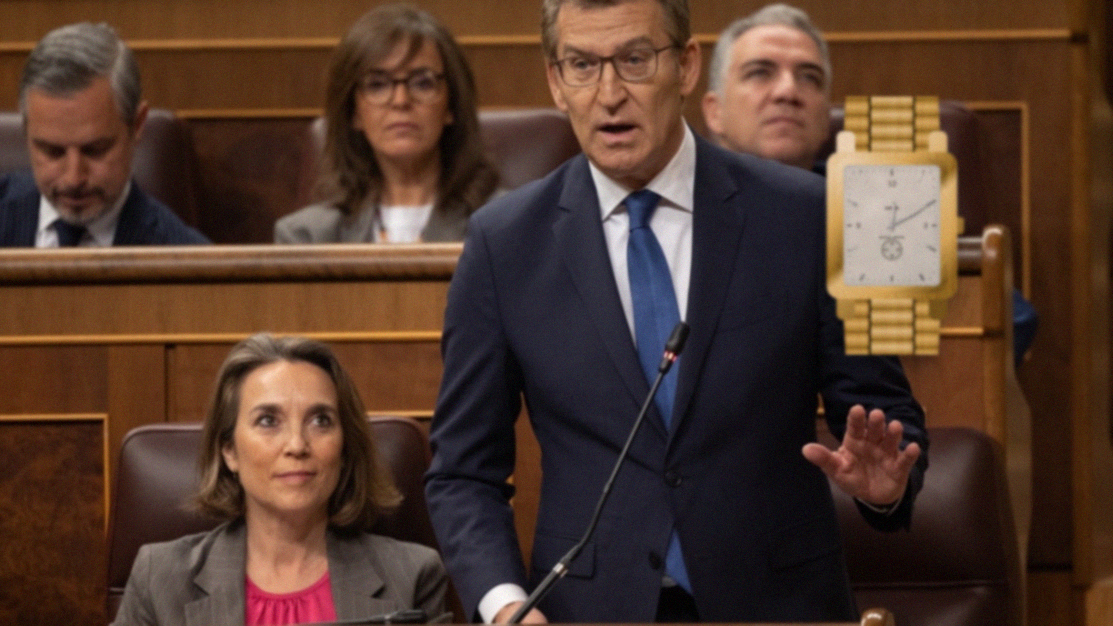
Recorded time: **12:10**
